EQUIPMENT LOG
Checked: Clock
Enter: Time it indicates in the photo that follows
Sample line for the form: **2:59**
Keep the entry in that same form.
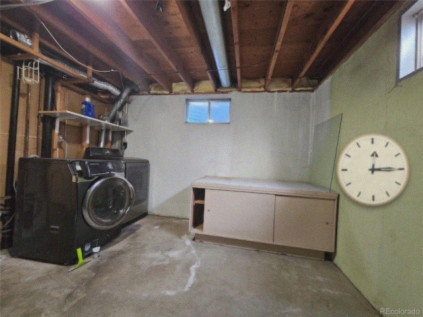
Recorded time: **12:15**
